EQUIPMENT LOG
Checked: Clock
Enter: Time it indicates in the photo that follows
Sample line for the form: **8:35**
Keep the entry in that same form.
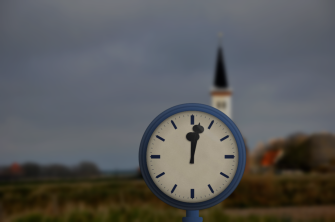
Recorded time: **12:02**
